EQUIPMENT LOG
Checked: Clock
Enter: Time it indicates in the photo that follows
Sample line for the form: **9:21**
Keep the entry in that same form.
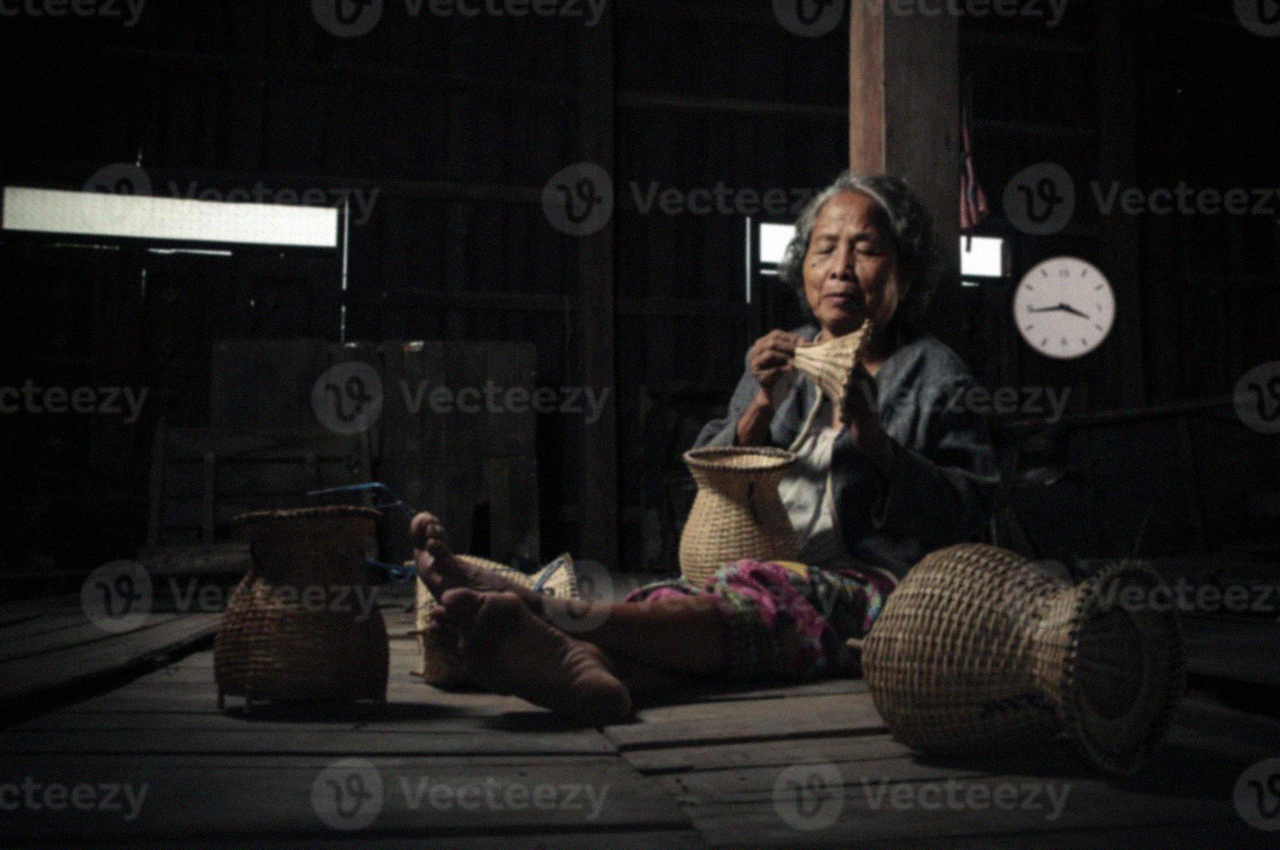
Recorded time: **3:44**
